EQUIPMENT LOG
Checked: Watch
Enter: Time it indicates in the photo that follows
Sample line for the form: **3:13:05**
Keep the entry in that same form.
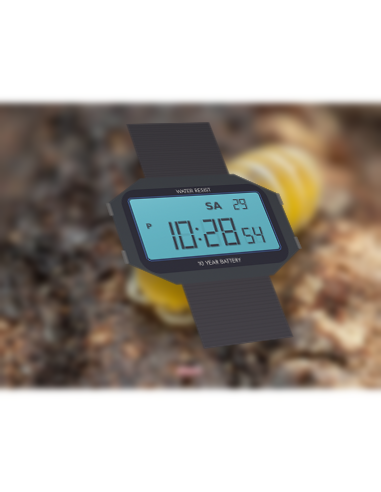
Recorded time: **10:28:54**
